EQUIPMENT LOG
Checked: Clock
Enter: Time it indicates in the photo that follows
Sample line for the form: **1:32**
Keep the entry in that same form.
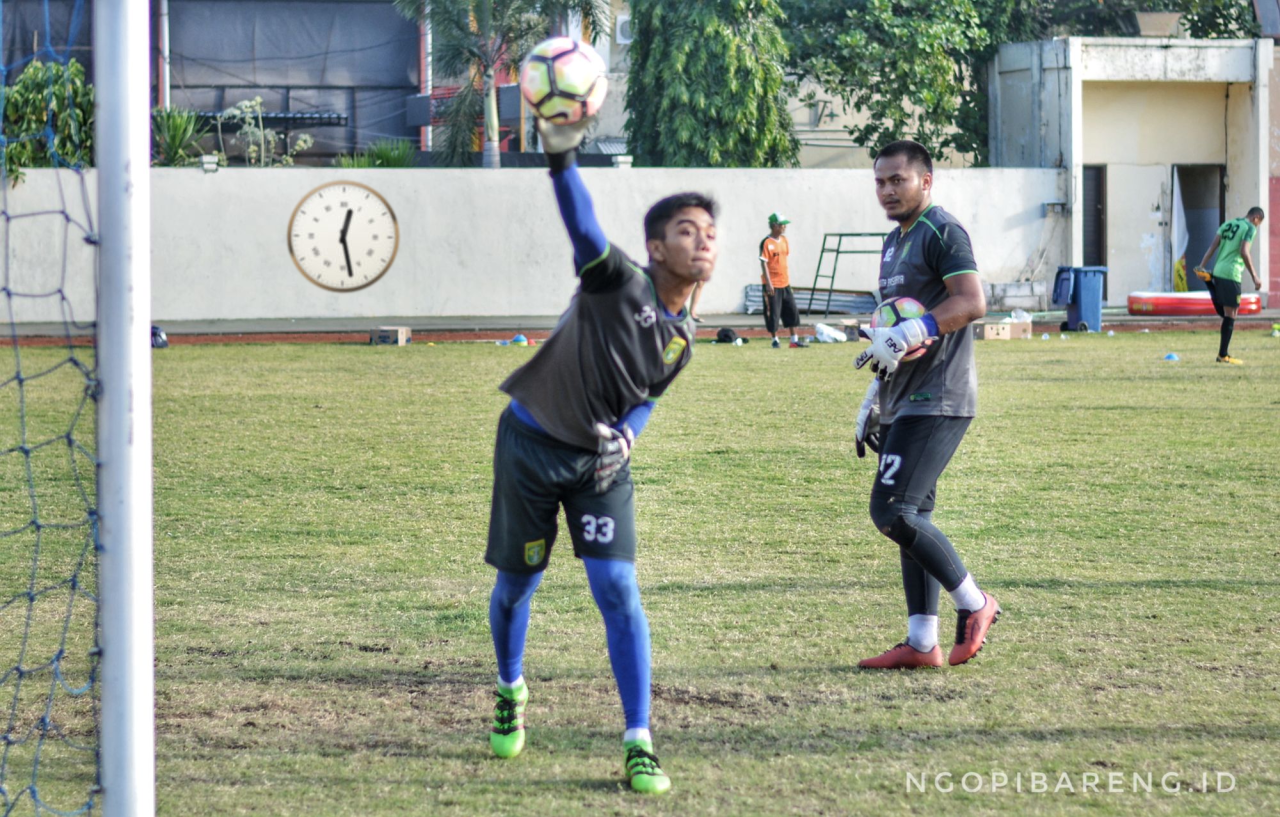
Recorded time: **12:28**
